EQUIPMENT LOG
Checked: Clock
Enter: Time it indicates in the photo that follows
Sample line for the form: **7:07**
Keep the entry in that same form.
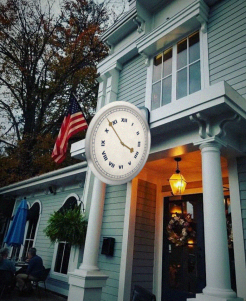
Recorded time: **3:53**
